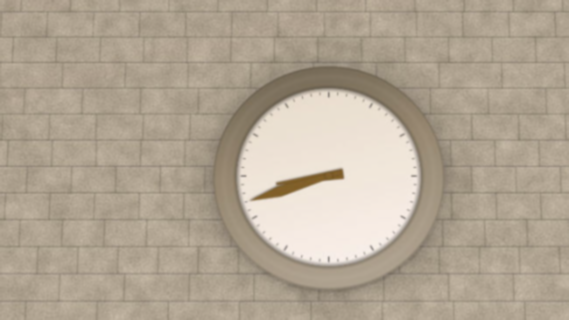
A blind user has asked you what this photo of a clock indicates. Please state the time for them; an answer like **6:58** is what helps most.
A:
**8:42**
